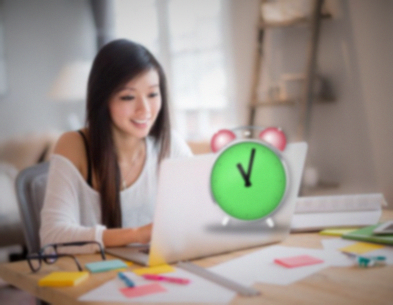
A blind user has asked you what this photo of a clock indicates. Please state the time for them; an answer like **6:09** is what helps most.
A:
**11:02**
